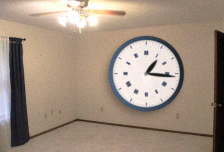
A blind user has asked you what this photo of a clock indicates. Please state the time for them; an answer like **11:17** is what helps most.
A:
**1:16**
